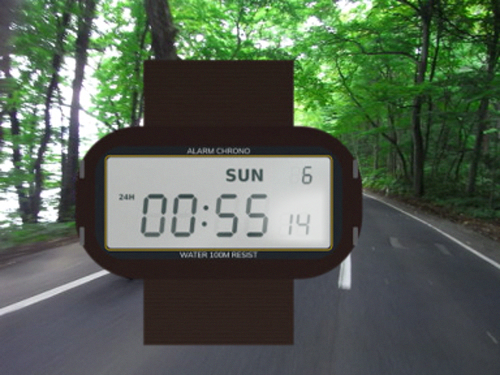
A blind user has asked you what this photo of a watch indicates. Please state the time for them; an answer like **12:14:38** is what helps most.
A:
**0:55:14**
